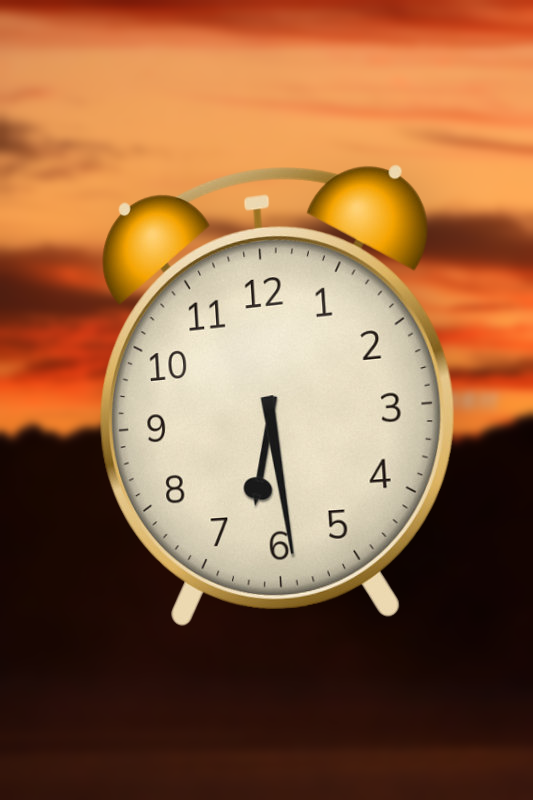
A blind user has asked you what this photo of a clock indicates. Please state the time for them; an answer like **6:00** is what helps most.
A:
**6:29**
